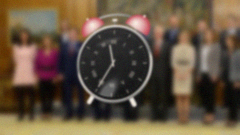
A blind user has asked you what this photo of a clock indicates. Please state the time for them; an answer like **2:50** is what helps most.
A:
**11:35**
